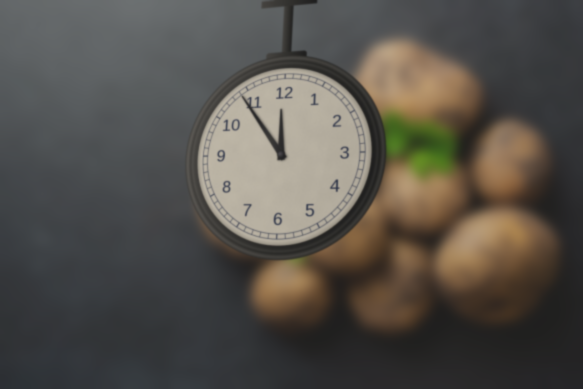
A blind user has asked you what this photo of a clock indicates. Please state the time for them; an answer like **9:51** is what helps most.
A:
**11:54**
